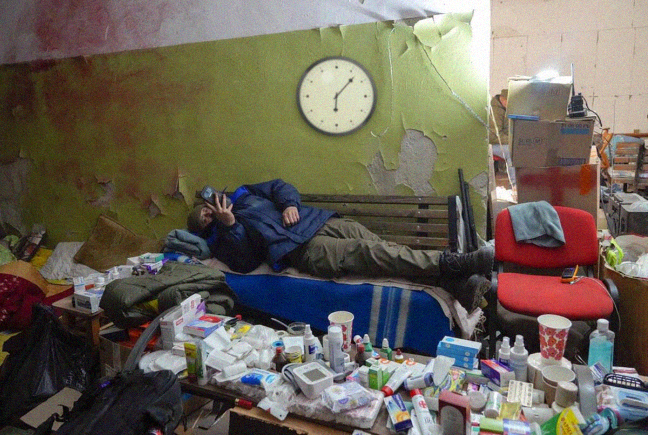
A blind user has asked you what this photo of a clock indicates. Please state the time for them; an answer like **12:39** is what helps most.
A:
**6:07**
